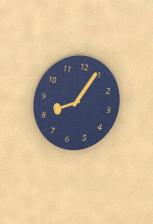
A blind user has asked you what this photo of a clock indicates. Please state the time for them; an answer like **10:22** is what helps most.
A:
**8:04**
